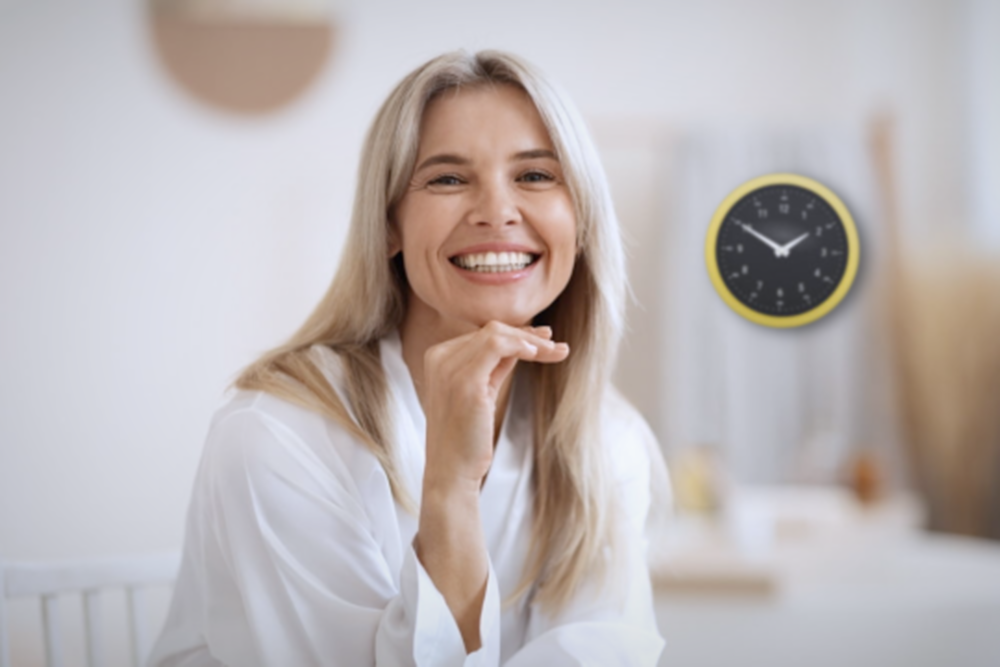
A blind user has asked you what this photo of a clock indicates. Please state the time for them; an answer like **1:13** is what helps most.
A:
**1:50**
